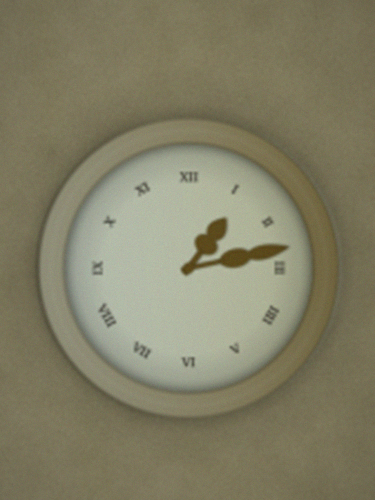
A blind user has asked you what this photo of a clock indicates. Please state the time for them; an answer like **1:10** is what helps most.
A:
**1:13**
